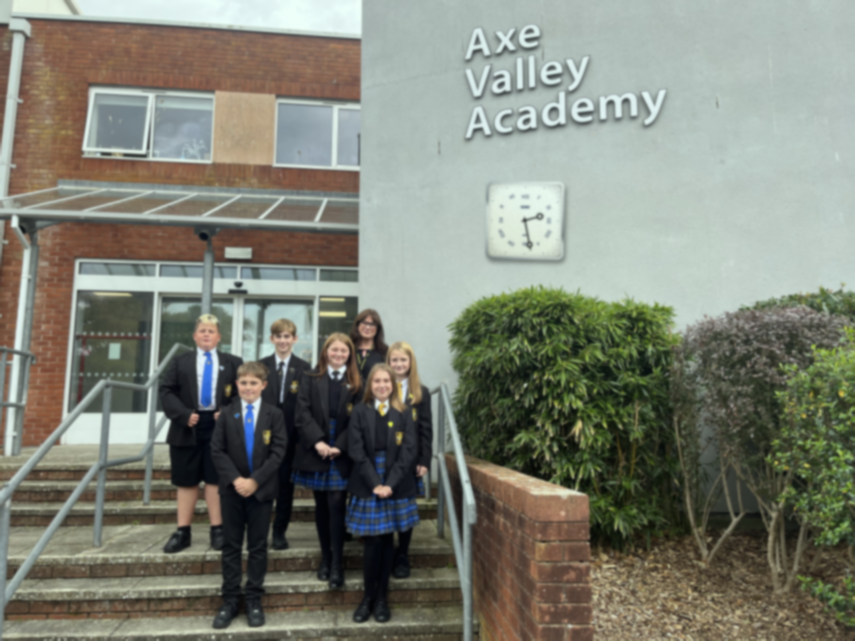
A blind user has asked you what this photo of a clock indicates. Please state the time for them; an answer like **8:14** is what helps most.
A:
**2:28**
